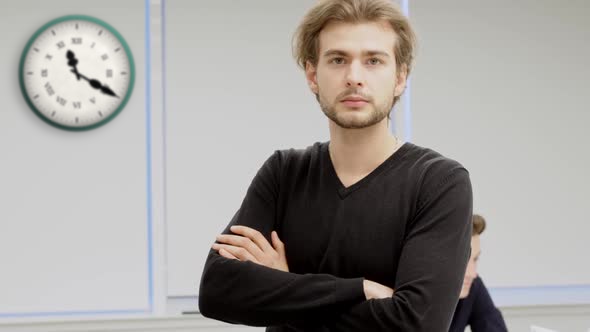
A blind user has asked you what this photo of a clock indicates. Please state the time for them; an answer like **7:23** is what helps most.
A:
**11:20**
